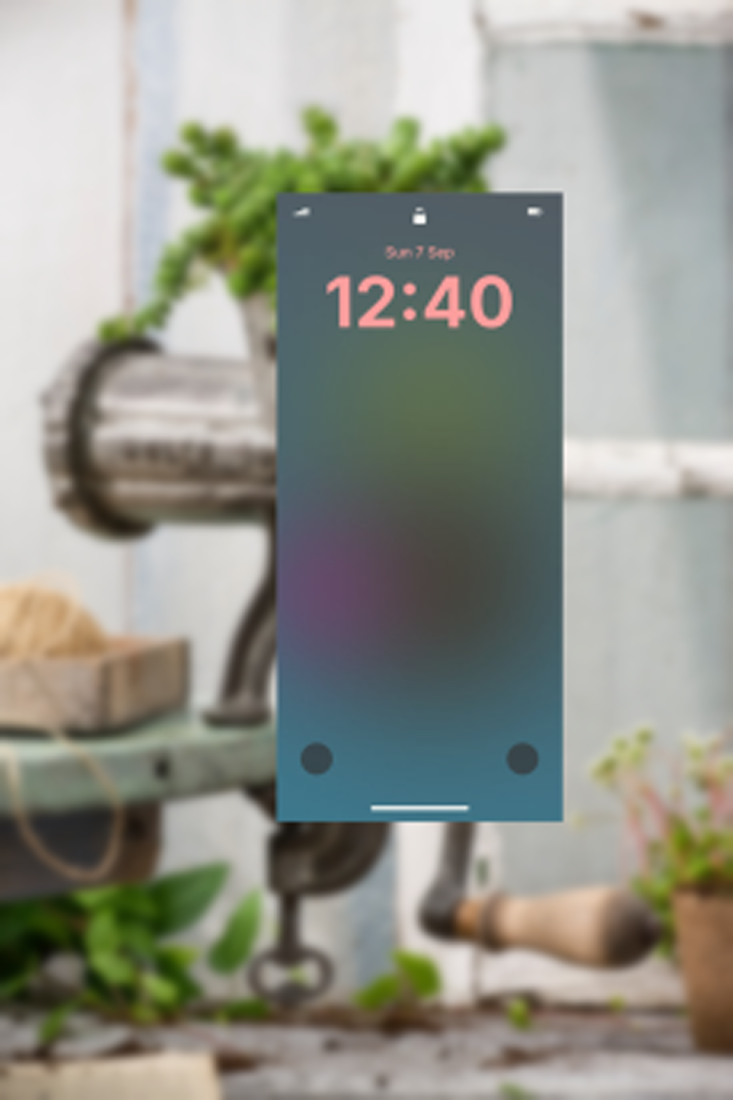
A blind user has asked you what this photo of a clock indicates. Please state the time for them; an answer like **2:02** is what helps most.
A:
**12:40**
